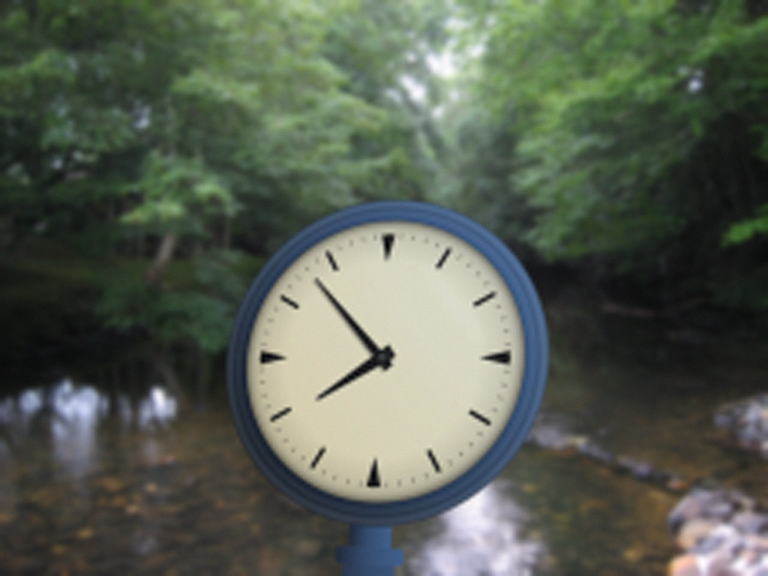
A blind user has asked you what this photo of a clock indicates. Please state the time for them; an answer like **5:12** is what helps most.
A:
**7:53**
